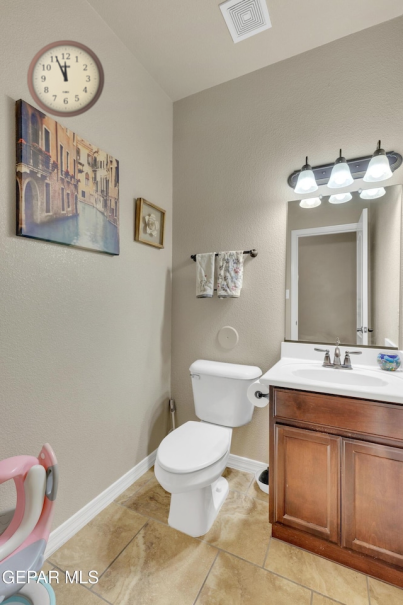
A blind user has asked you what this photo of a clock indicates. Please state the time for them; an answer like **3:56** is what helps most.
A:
**11:56**
